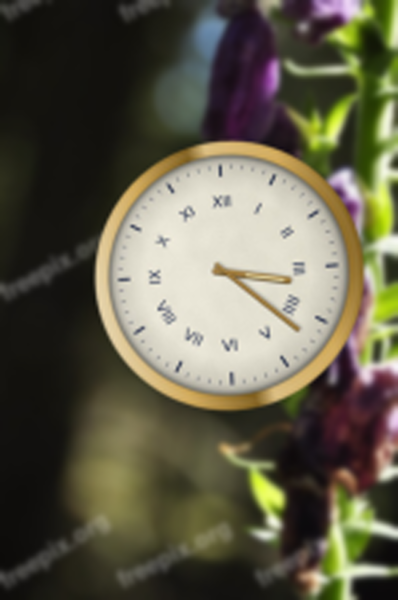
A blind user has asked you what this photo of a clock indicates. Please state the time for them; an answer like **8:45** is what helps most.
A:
**3:22**
